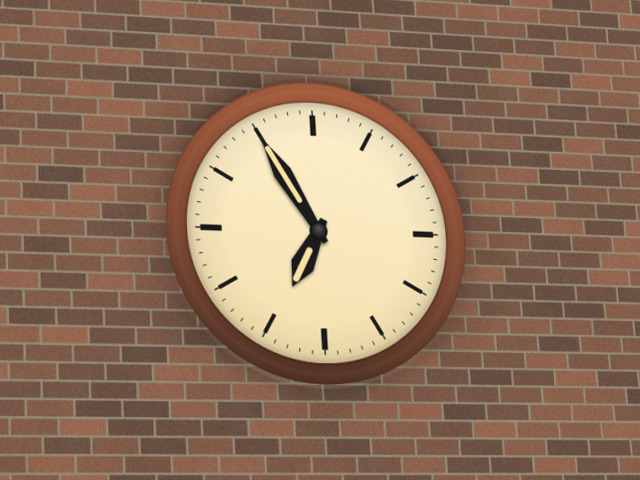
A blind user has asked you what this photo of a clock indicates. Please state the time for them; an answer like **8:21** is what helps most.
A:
**6:55**
